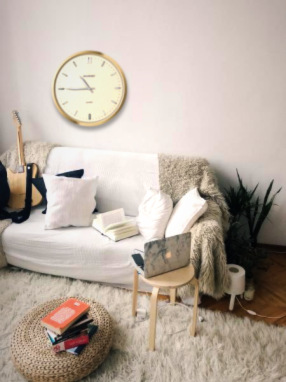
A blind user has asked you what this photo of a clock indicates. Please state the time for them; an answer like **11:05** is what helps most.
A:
**10:45**
